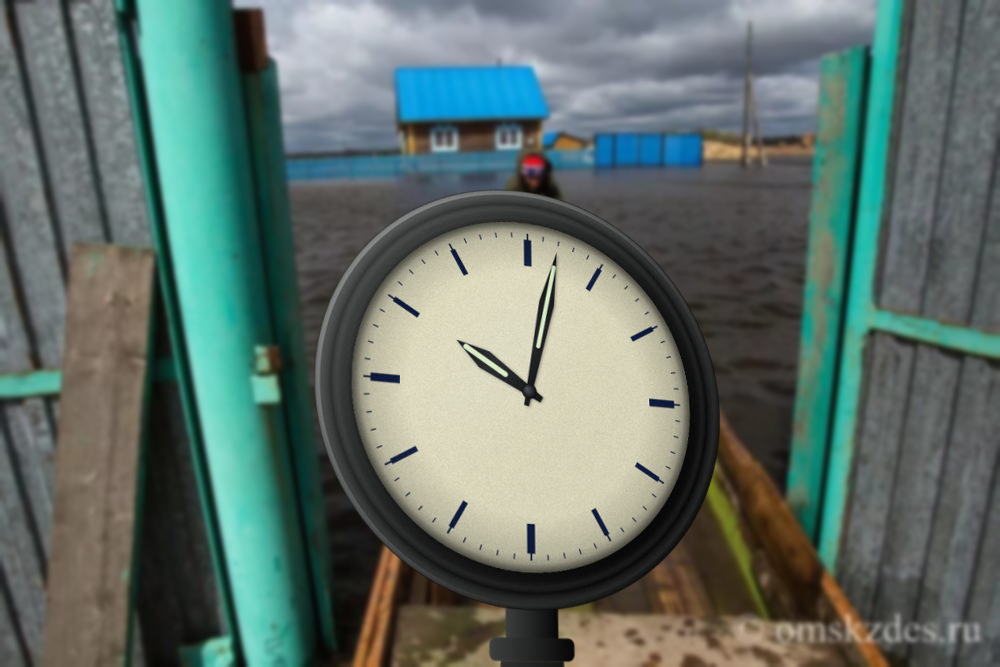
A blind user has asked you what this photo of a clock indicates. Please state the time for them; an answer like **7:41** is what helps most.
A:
**10:02**
